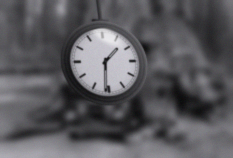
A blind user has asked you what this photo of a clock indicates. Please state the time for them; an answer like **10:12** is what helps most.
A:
**1:31**
